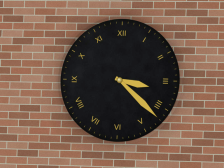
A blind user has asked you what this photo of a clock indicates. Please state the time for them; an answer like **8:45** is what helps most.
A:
**3:22**
